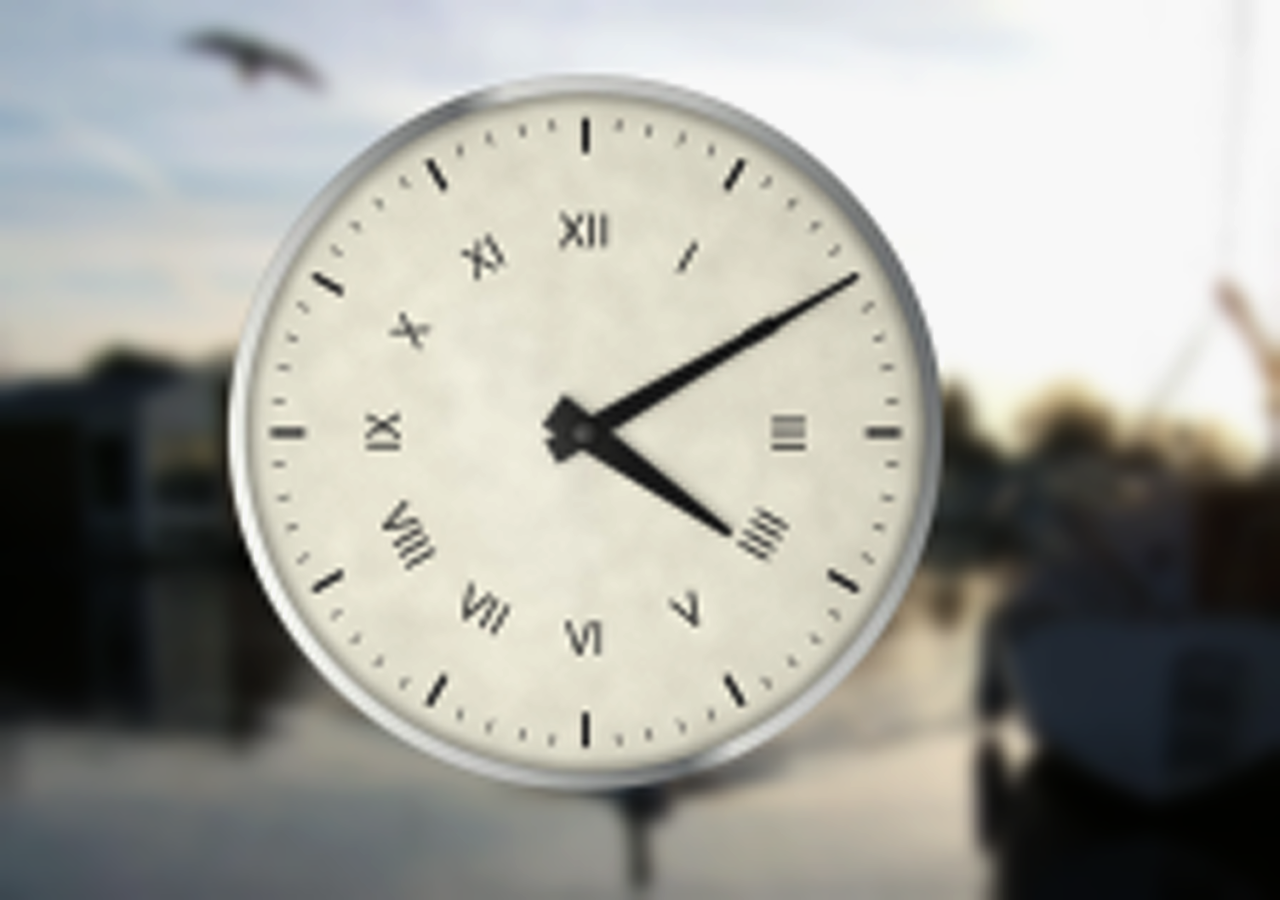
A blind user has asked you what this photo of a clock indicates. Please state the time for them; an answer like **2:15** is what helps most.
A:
**4:10**
